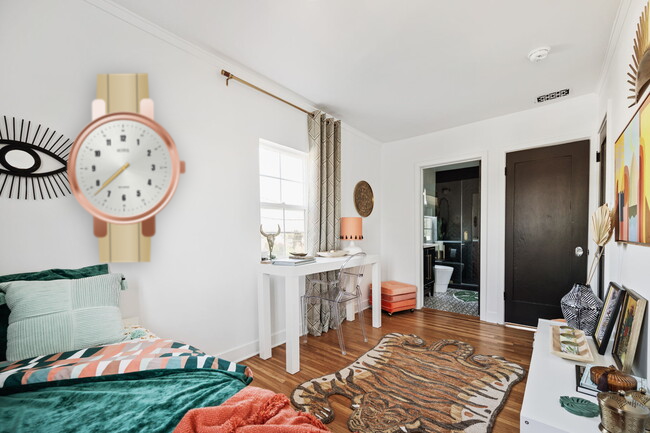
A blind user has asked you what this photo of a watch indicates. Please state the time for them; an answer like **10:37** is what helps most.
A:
**7:38**
